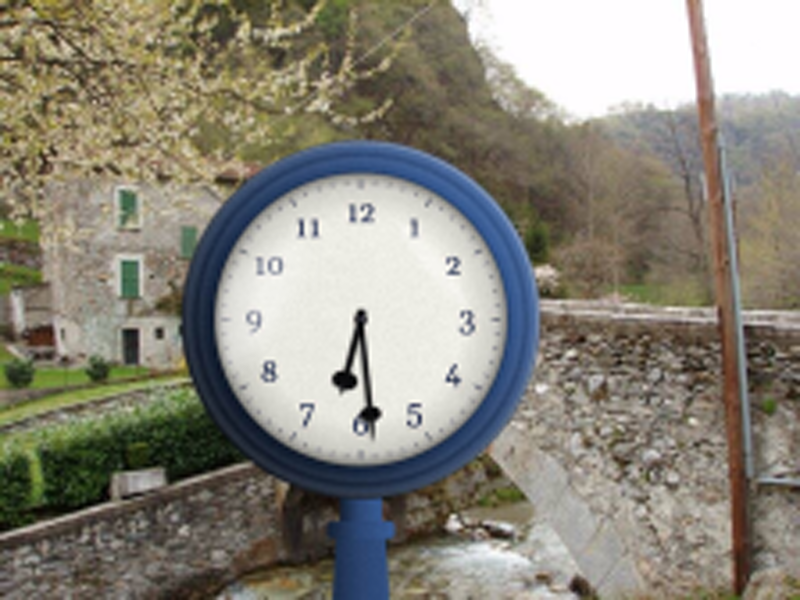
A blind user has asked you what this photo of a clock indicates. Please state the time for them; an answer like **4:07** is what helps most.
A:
**6:29**
